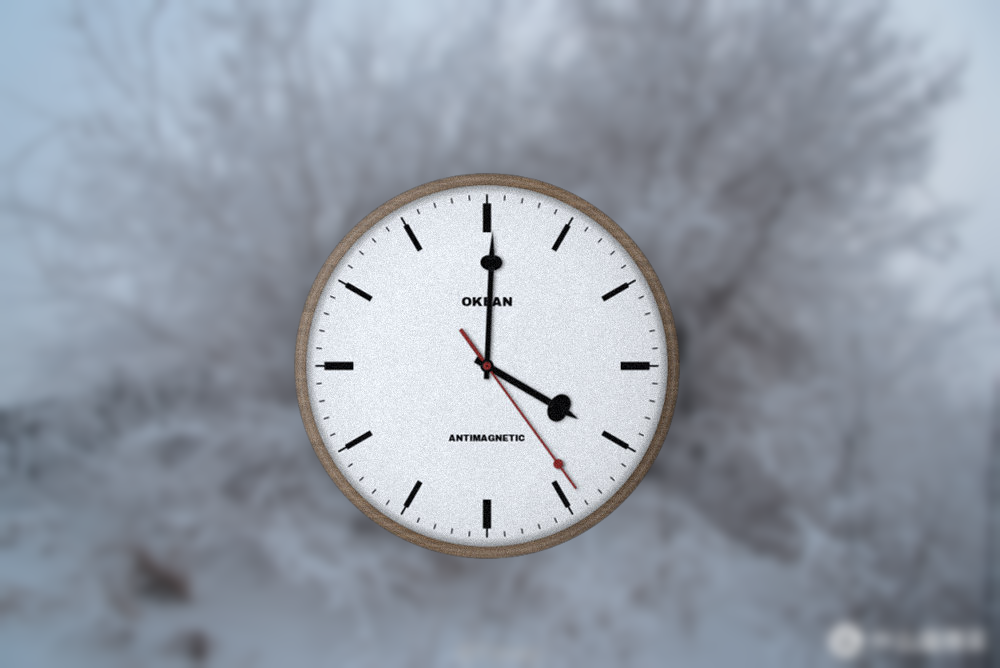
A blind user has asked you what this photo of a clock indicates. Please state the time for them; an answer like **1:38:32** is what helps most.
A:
**4:00:24**
